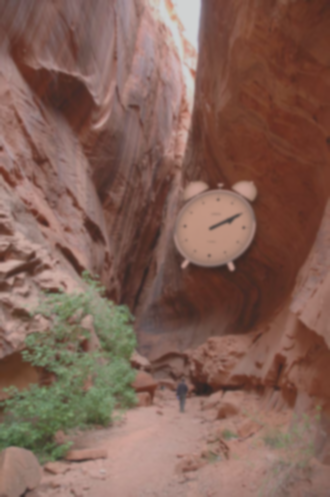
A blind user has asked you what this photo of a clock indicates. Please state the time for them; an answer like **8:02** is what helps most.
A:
**2:10**
